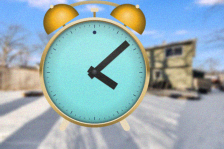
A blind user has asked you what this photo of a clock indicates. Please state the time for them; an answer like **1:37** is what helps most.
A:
**4:08**
